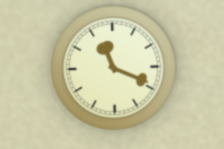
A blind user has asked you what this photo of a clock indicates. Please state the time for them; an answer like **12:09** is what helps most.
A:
**11:19**
